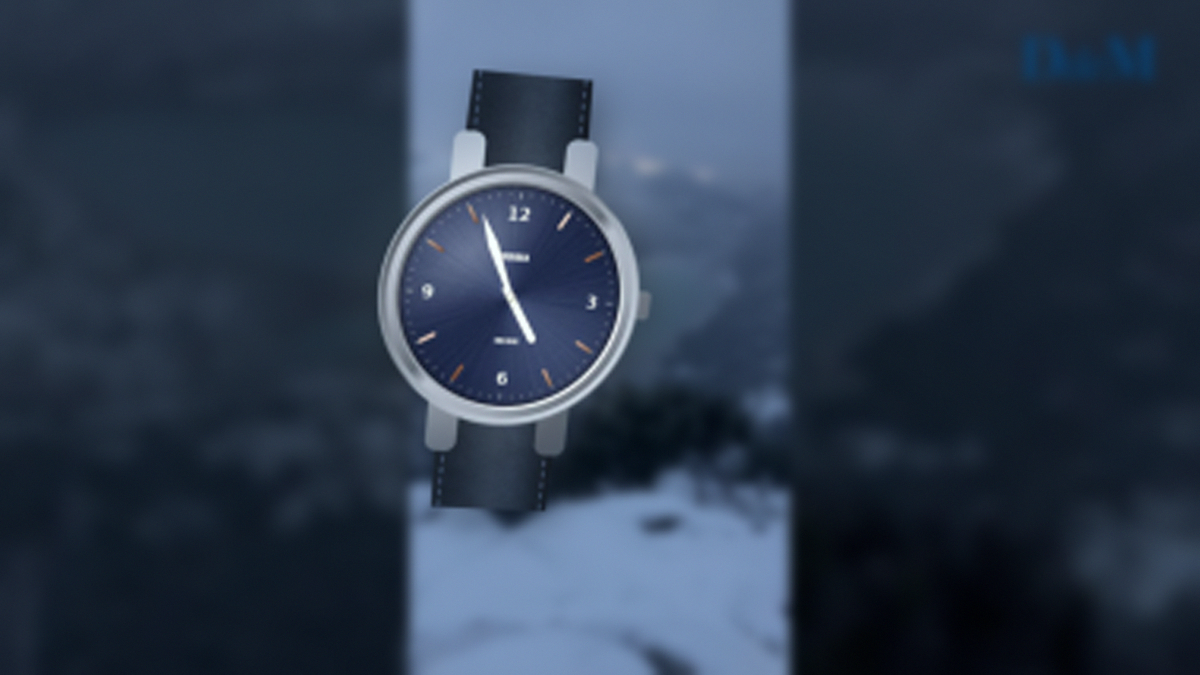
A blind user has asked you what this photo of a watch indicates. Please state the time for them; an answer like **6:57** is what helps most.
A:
**4:56**
